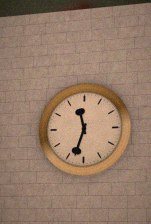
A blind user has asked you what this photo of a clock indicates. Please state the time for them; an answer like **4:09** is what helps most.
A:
**11:33**
